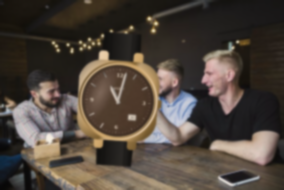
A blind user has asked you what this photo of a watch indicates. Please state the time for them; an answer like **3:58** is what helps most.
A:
**11:02**
